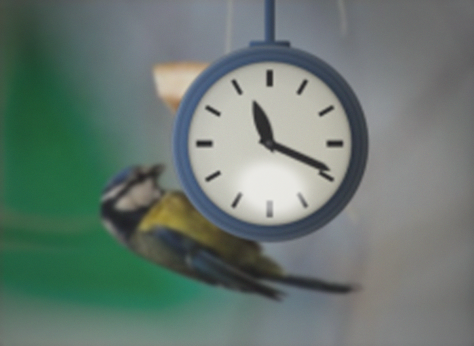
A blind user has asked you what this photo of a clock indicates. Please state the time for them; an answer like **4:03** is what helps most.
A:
**11:19**
